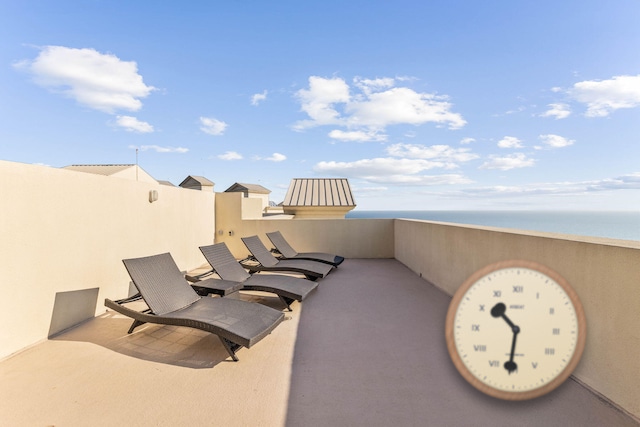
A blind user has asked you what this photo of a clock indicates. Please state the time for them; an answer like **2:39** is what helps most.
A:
**10:31**
